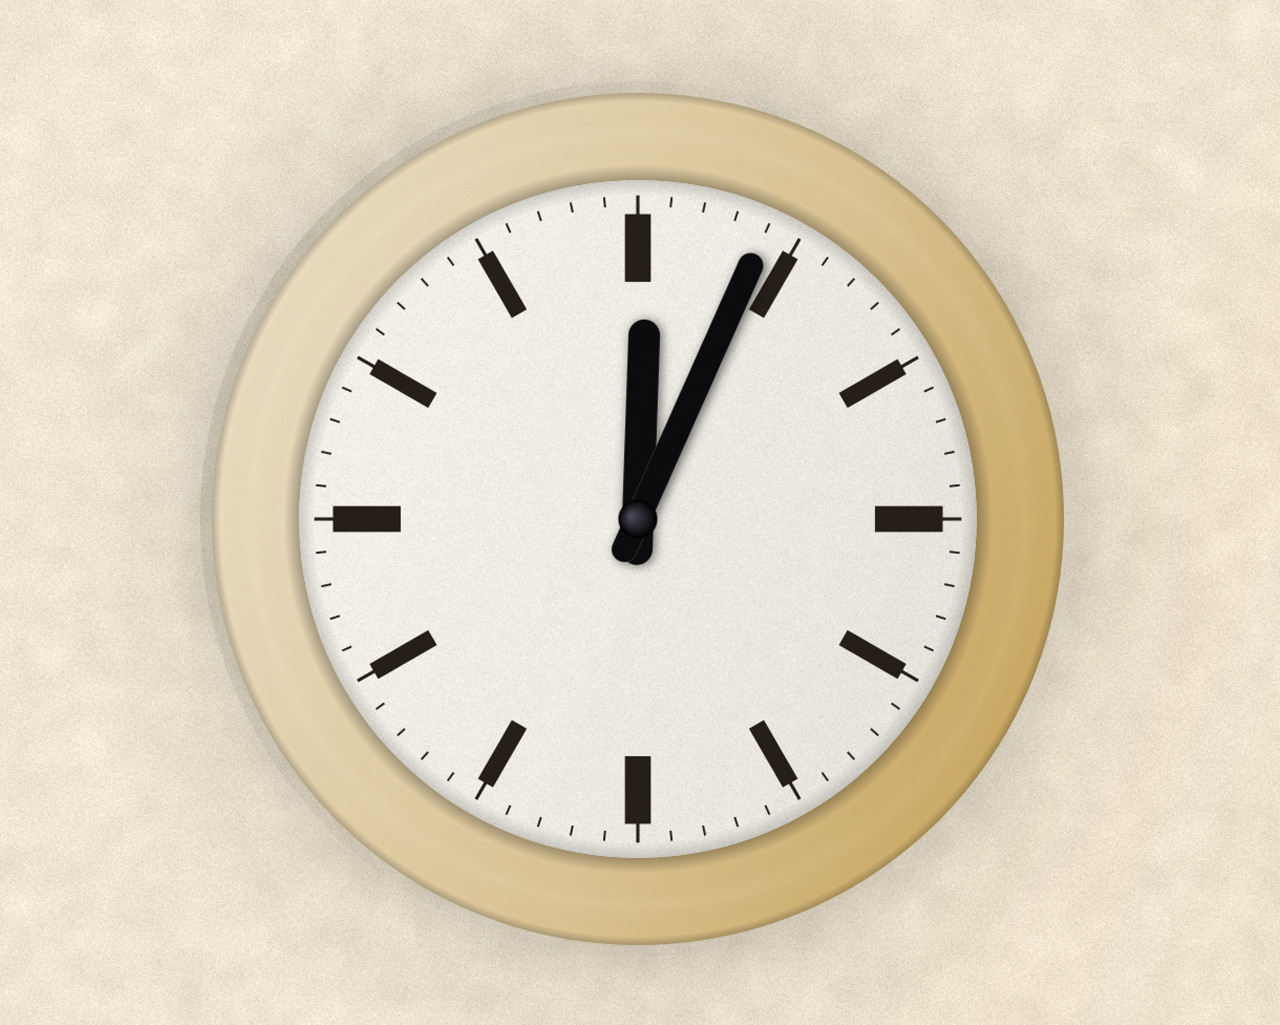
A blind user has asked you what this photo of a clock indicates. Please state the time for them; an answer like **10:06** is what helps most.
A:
**12:04**
